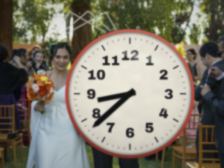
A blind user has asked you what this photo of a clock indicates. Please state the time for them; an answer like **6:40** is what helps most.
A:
**8:38**
